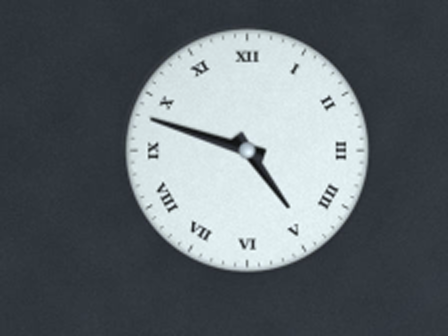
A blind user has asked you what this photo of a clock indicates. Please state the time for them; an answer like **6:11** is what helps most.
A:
**4:48**
